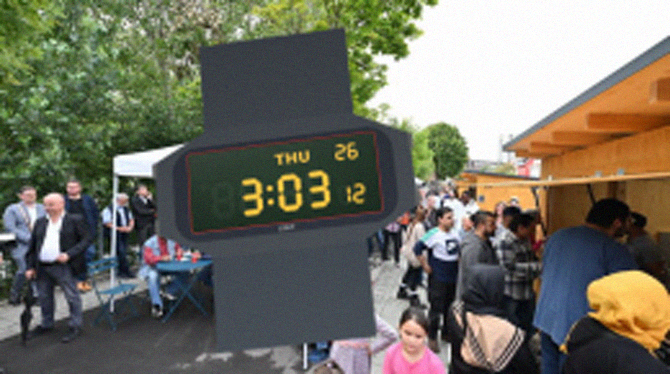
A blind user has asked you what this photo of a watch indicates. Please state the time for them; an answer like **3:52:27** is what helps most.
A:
**3:03:12**
